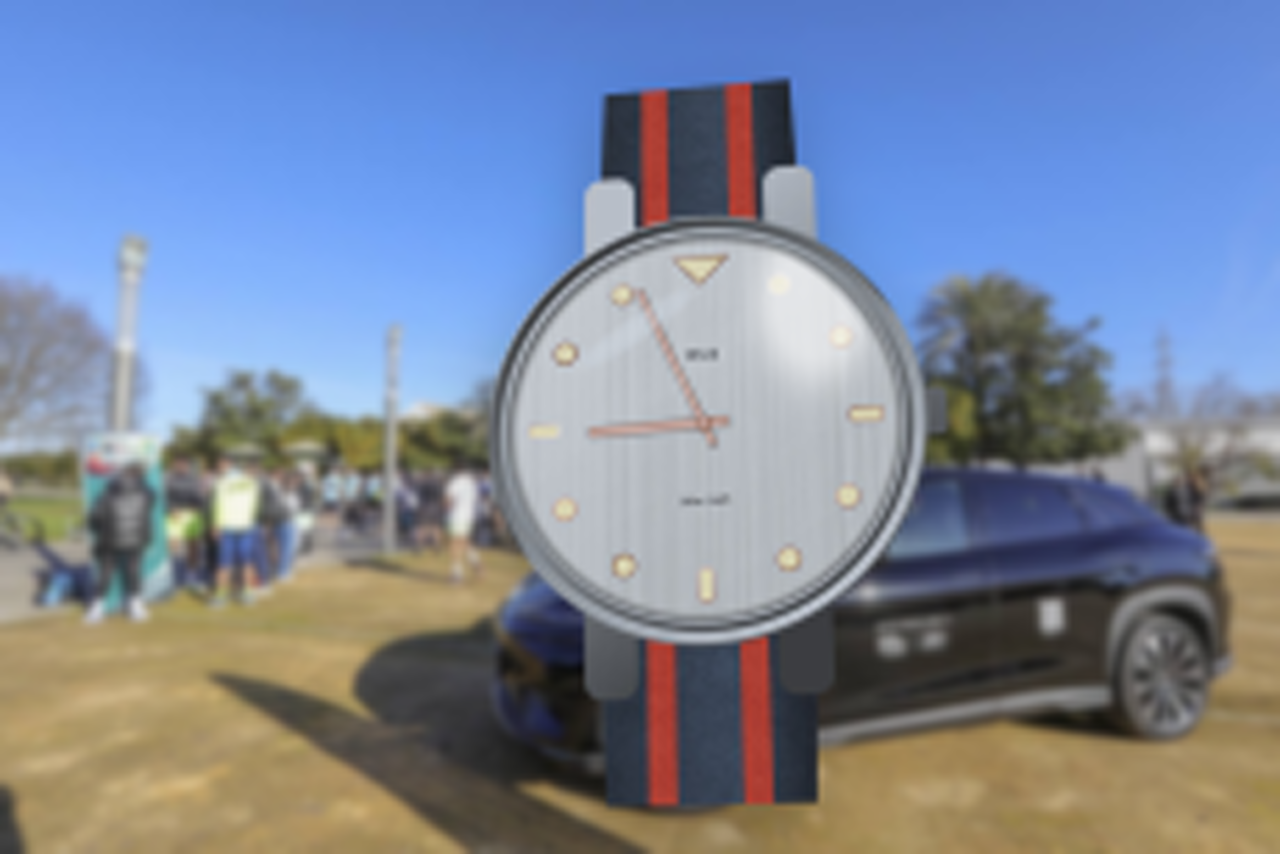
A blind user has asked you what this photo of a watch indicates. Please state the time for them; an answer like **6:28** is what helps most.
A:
**8:56**
